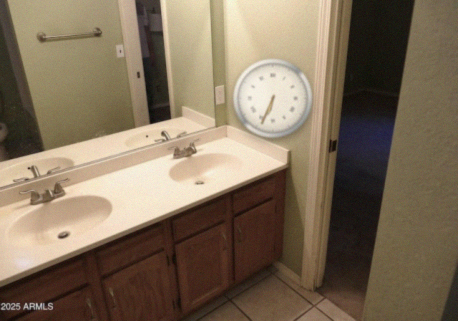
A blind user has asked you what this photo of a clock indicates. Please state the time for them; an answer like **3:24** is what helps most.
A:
**6:34**
